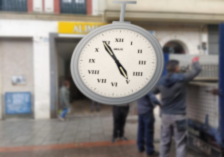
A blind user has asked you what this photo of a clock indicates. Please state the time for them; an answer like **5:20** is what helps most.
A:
**4:54**
